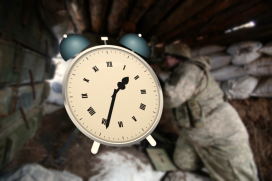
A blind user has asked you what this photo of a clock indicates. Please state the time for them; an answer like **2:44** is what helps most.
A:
**1:34**
